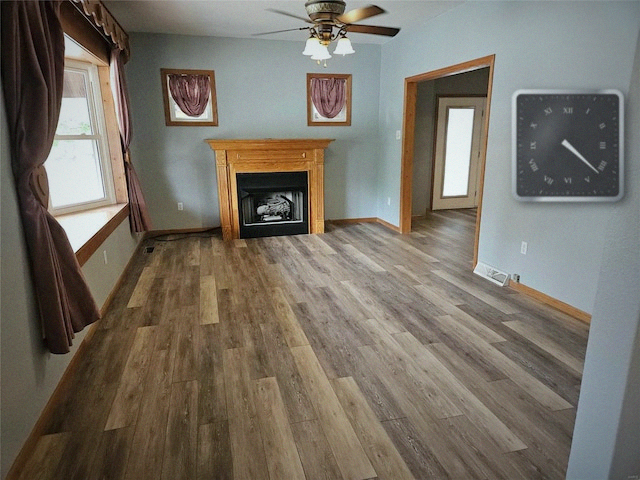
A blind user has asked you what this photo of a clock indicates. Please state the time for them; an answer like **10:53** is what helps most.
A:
**4:22**
